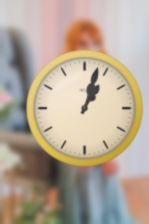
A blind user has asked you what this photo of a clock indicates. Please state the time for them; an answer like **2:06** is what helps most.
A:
**1:03**
